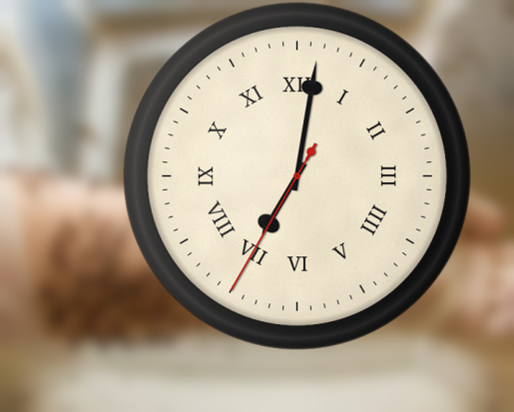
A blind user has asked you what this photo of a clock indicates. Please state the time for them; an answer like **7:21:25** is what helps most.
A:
**7:01:35**
